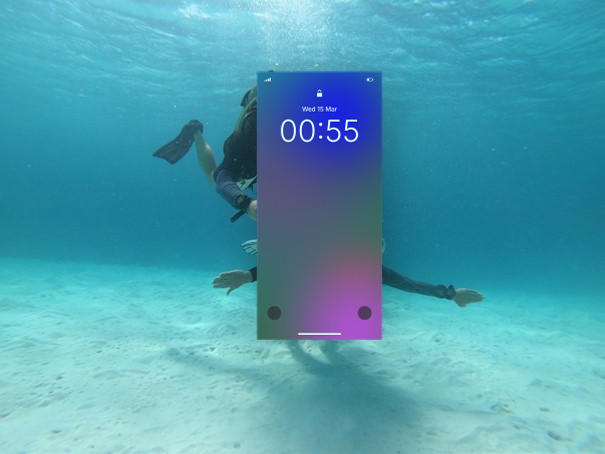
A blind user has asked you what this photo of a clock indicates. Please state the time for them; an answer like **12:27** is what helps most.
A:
**0:55**
